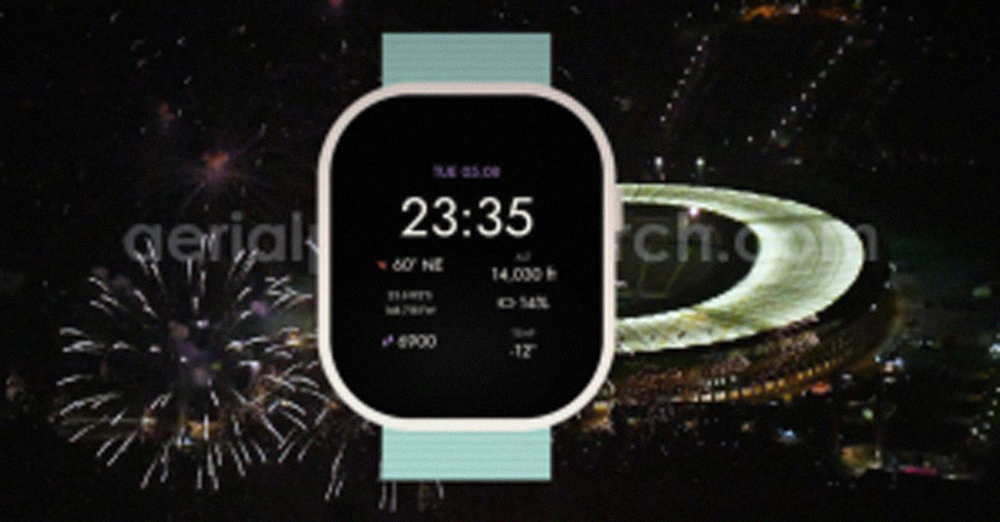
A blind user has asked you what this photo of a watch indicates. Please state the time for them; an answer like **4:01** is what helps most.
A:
**23:35**
